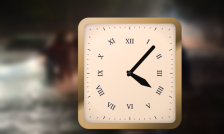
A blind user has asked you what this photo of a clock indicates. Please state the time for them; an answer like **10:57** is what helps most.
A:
**4:07**
